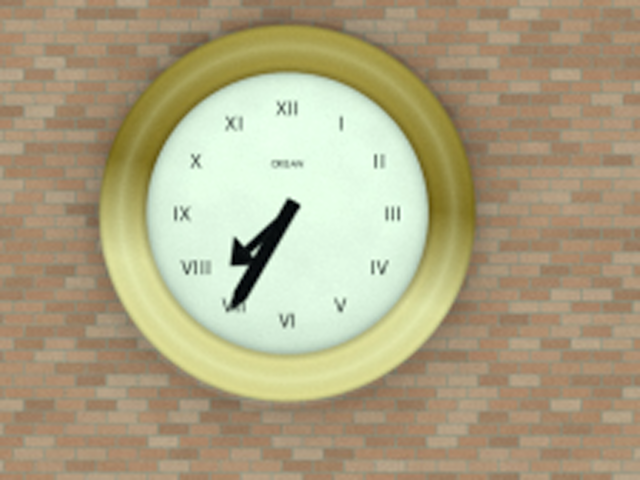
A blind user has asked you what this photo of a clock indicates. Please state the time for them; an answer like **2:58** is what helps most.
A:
**7:35**
